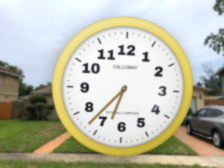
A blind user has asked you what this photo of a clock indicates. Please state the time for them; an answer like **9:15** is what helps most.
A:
**6:37**
